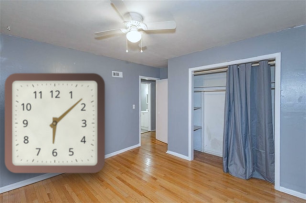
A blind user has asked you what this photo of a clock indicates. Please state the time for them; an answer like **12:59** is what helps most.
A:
**6:08**
